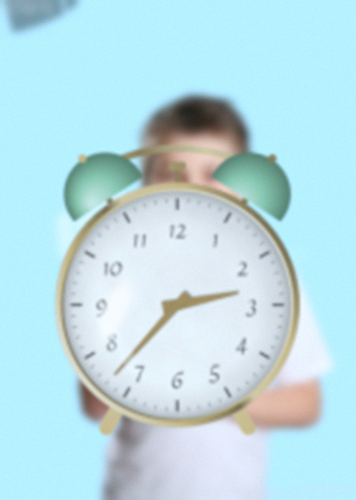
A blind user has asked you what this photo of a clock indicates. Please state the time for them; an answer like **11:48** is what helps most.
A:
**2:37**
